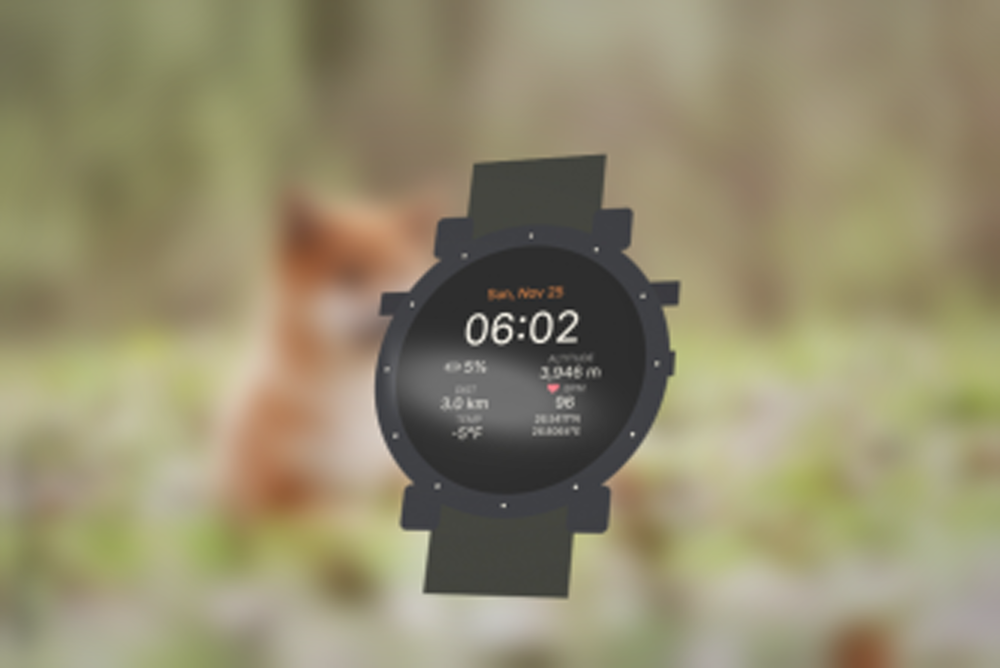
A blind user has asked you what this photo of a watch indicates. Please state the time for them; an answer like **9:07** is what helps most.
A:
**6:02**
